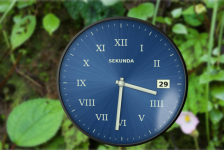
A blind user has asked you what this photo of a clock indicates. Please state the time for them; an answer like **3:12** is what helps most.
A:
**3:31**
